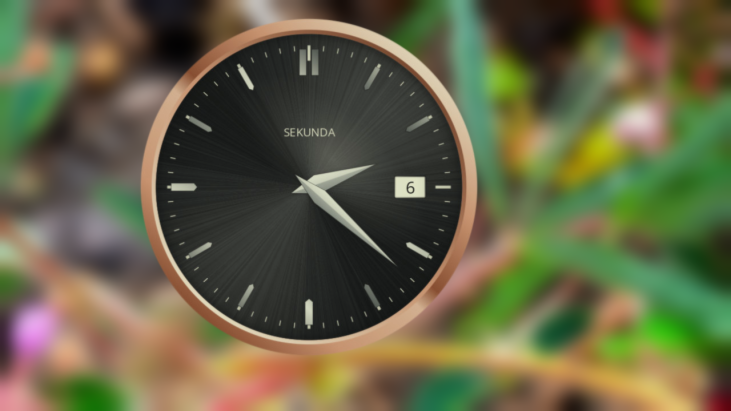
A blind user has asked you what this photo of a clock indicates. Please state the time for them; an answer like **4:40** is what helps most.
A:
**2:22**
